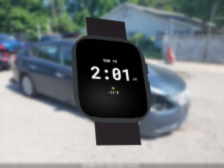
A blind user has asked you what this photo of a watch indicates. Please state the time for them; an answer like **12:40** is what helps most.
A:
**2:01**
